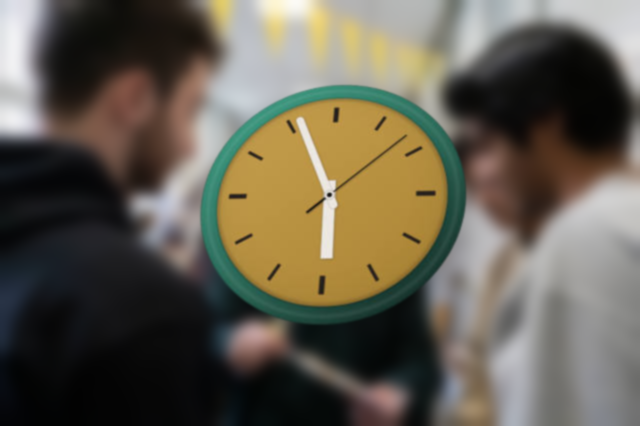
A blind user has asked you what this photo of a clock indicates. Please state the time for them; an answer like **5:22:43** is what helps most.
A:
**5:56:08**
